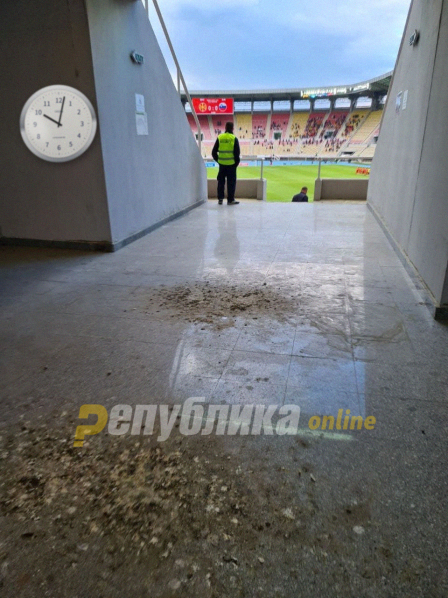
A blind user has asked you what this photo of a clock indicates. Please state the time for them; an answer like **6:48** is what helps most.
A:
**10:02**
